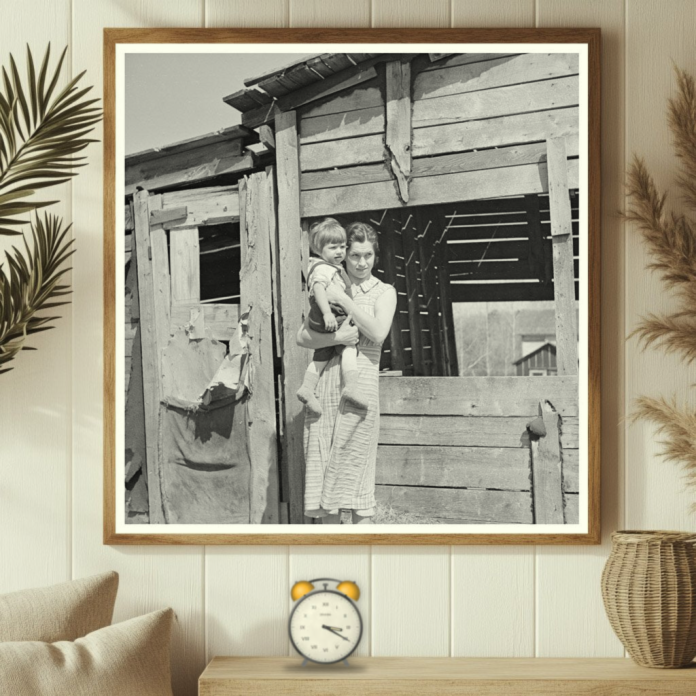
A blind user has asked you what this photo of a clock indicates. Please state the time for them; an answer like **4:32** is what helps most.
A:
**3:20**
